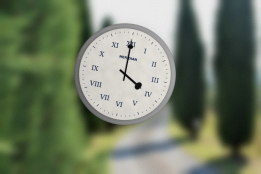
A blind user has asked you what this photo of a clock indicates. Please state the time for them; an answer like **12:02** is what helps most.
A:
**4:00**
